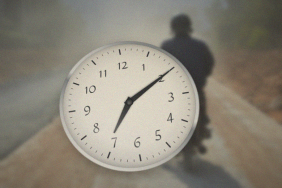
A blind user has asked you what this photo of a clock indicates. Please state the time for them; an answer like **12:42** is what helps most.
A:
**7:10**
